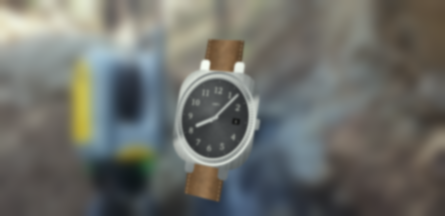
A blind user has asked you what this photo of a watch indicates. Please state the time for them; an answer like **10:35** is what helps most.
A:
**8:07**
